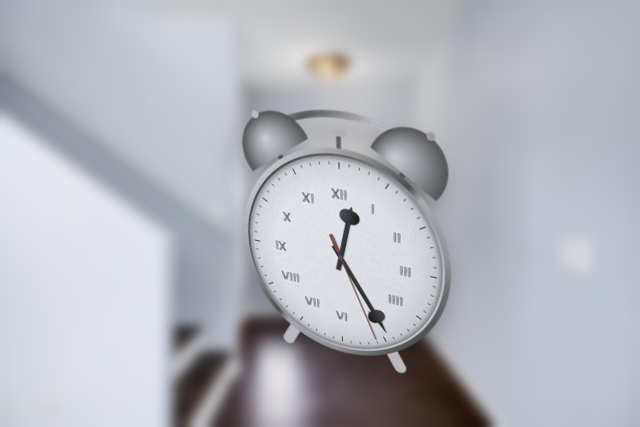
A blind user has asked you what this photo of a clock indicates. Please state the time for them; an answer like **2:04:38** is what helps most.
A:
**12:24:26**
